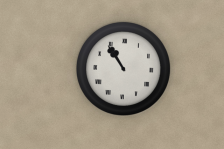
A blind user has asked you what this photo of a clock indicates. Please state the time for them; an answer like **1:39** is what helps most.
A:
**10:54**
